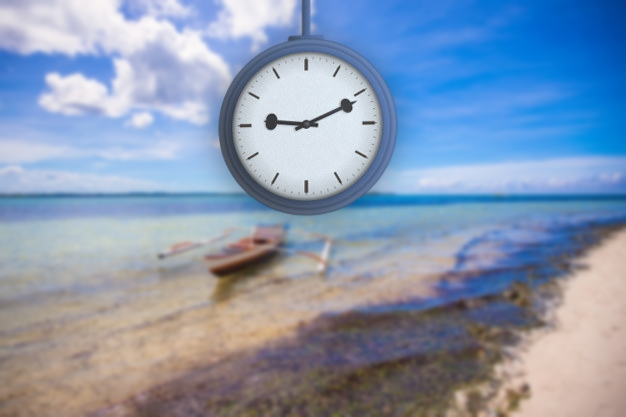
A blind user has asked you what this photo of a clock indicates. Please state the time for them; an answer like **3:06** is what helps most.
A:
**9:11**
